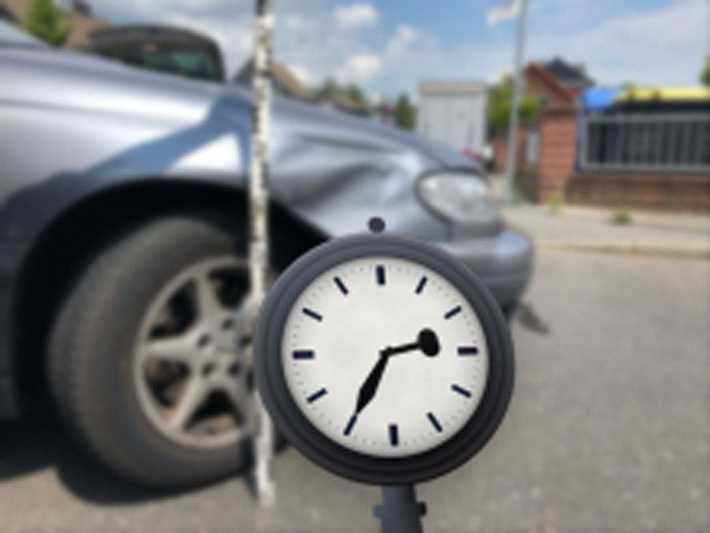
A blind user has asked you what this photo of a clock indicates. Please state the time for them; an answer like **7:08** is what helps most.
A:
**2:35**
